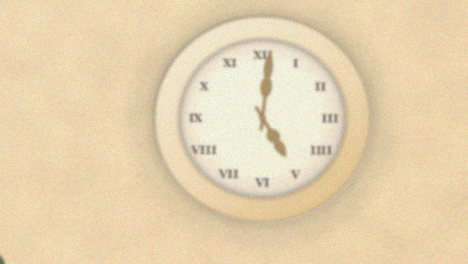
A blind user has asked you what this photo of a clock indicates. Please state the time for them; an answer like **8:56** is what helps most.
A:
**5:01**
